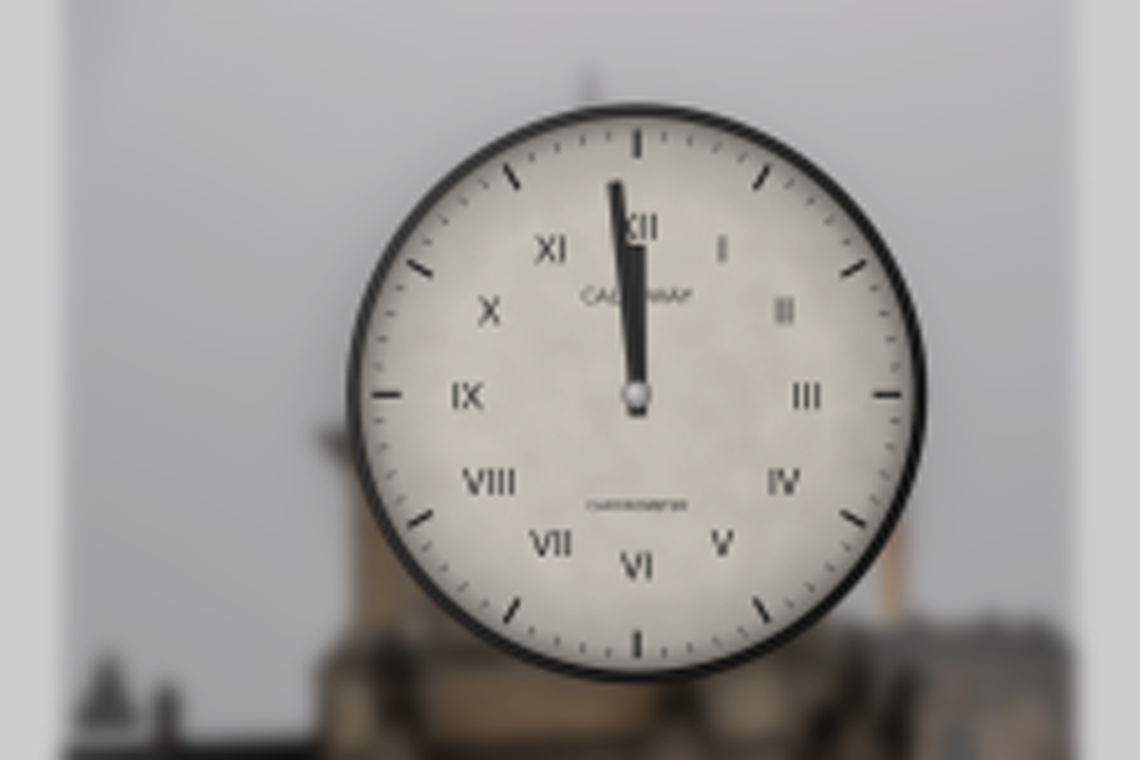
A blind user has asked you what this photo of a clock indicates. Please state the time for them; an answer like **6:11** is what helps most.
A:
**11:59**
